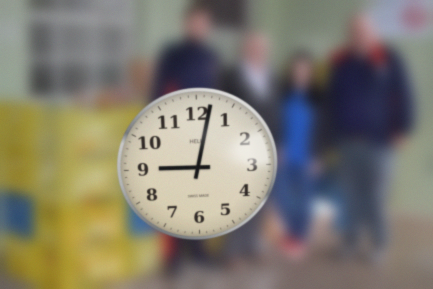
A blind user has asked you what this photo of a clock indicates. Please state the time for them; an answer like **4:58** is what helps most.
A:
**9:02**
